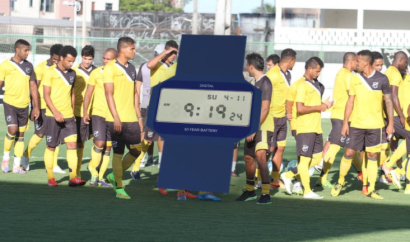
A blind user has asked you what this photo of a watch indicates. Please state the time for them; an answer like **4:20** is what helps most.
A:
**9:19**
